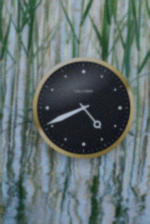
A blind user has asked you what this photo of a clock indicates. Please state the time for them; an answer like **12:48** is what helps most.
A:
**4:41**
